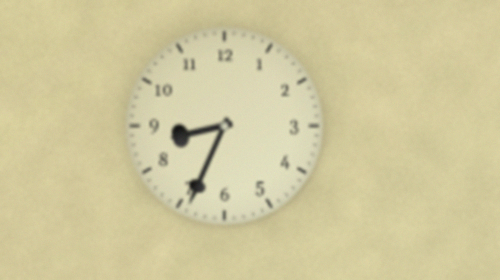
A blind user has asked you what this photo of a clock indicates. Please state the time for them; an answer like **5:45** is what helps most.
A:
**8:34**
